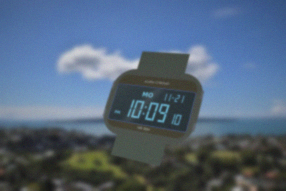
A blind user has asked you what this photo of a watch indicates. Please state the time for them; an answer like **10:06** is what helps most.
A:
**10:09**
